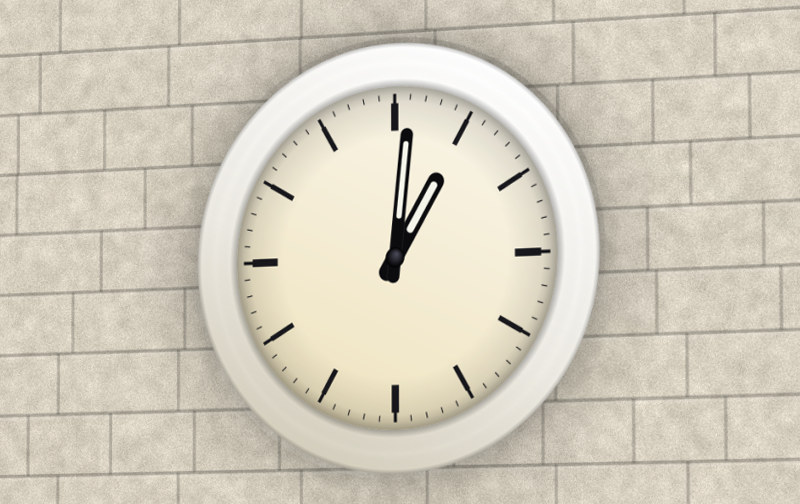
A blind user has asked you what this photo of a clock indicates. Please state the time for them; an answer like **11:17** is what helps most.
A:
**1:01**
